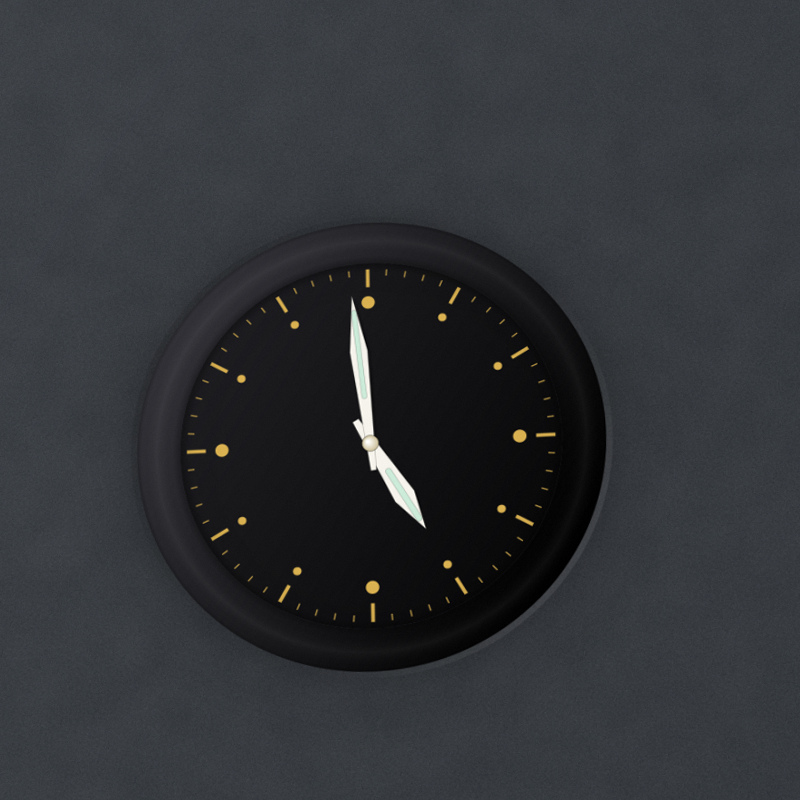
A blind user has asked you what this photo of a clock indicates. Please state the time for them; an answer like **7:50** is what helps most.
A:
**4:59**
